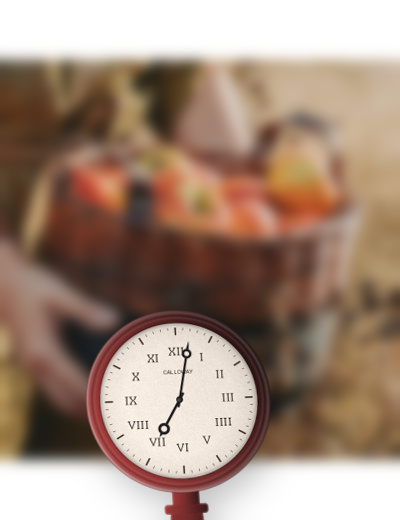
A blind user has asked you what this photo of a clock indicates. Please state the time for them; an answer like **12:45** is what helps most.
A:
**7:02**
